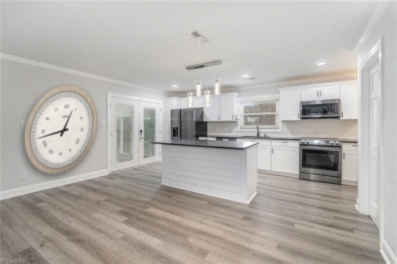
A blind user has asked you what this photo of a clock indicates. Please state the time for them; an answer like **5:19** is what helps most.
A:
**12:43**
